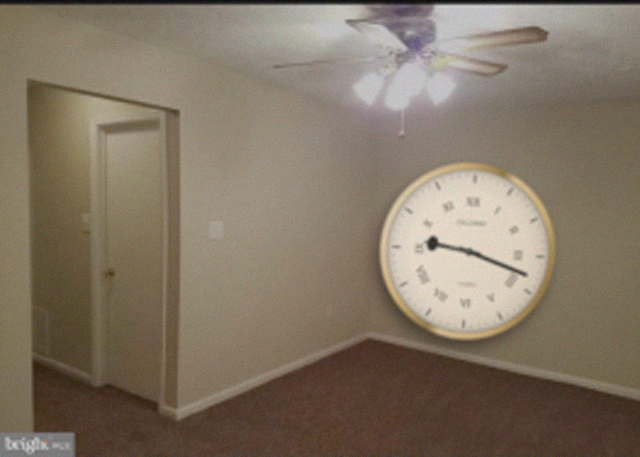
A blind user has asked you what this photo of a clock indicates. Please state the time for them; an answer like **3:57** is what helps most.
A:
**9:18**
